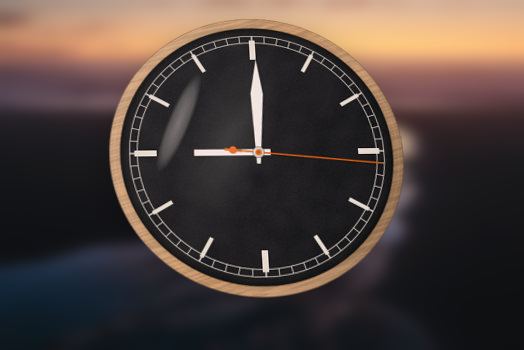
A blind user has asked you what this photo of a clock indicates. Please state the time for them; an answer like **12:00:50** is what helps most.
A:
**9:00:16**
